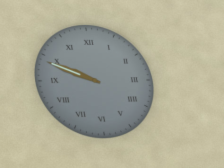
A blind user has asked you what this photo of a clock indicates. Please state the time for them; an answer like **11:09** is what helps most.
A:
**9:49**
